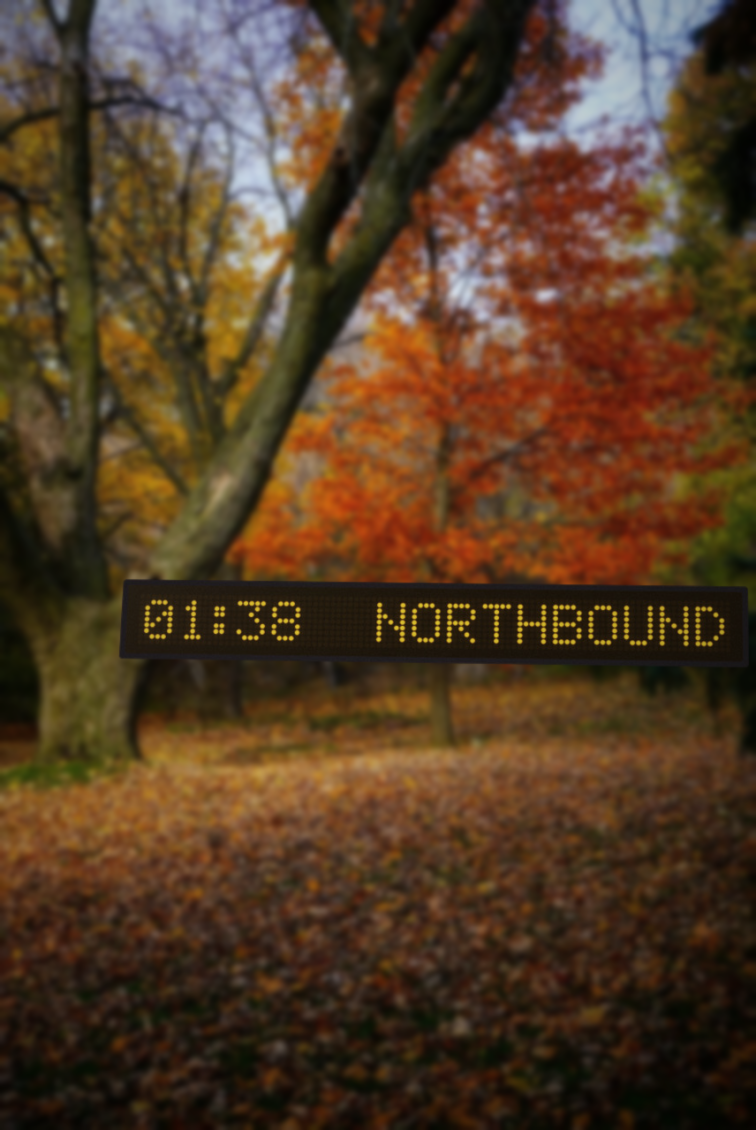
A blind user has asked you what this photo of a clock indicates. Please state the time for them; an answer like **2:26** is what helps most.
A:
**1:38**
